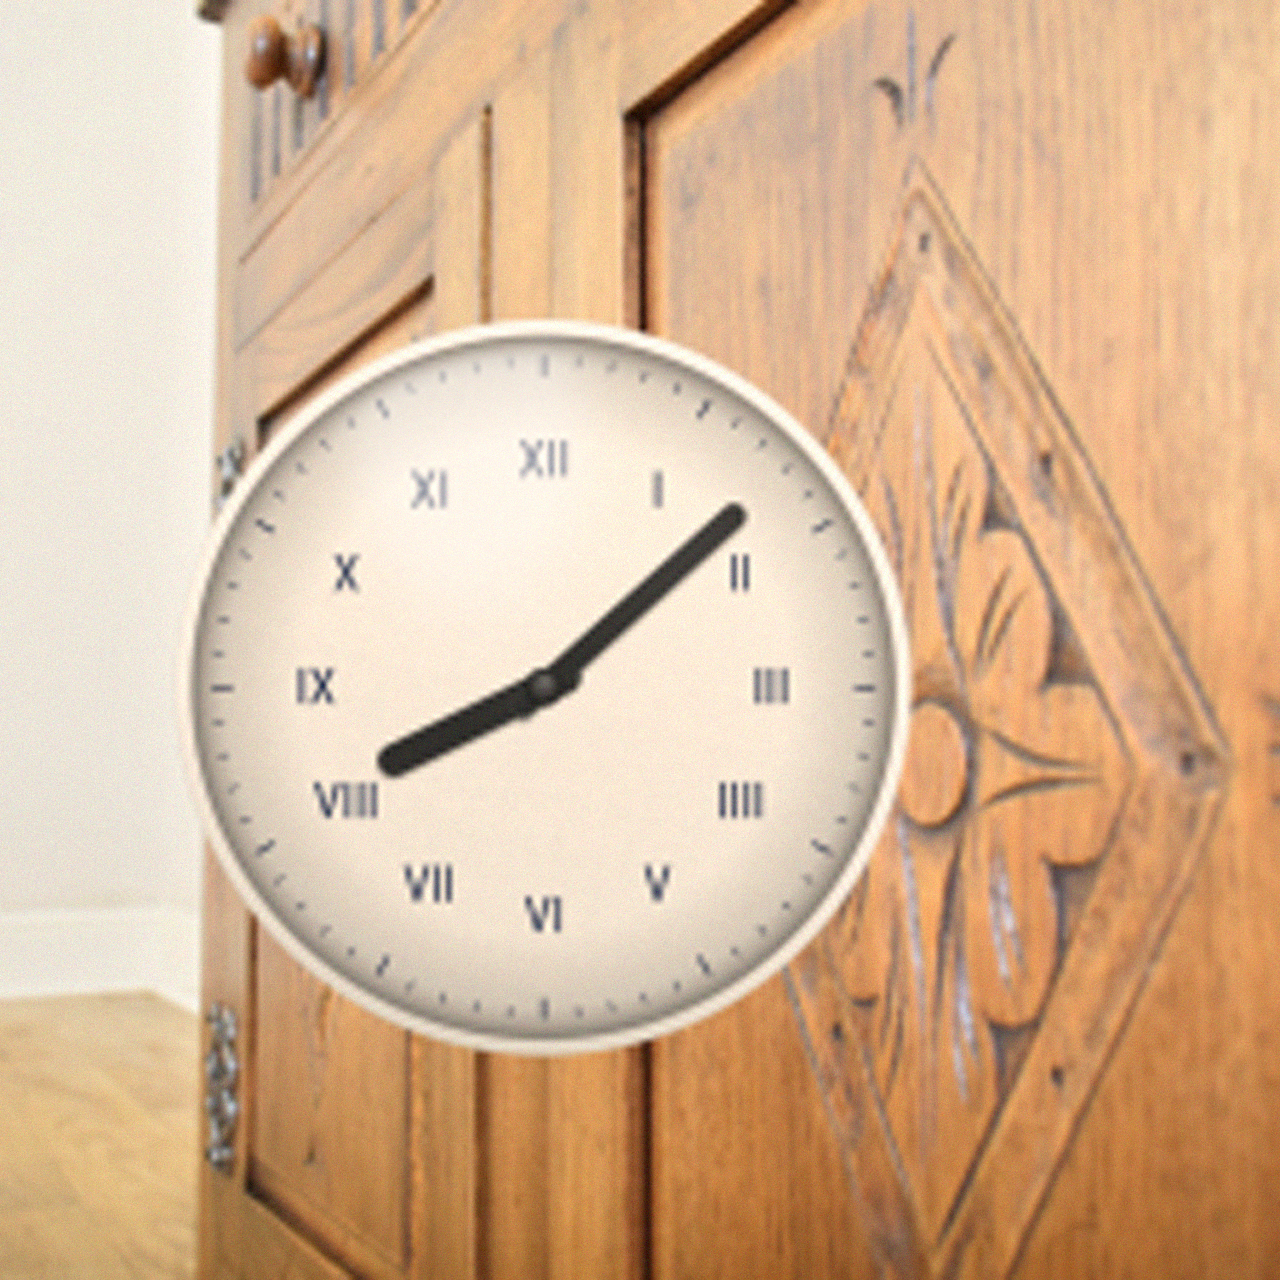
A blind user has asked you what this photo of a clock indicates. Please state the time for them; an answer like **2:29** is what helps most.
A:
**8:08**
